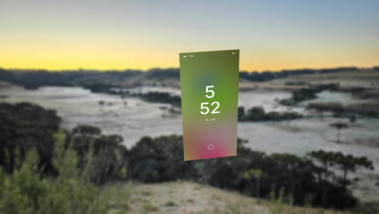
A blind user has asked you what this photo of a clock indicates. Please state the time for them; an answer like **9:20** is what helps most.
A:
**5:52**
